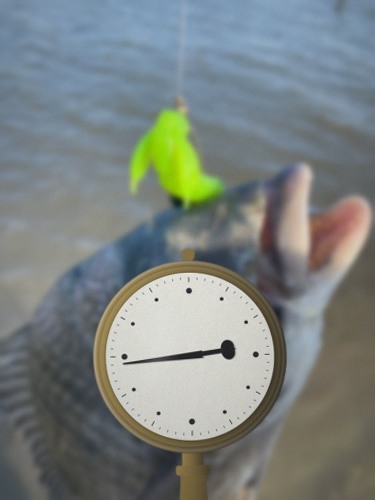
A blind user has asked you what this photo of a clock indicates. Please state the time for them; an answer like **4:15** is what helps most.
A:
**2:44**
